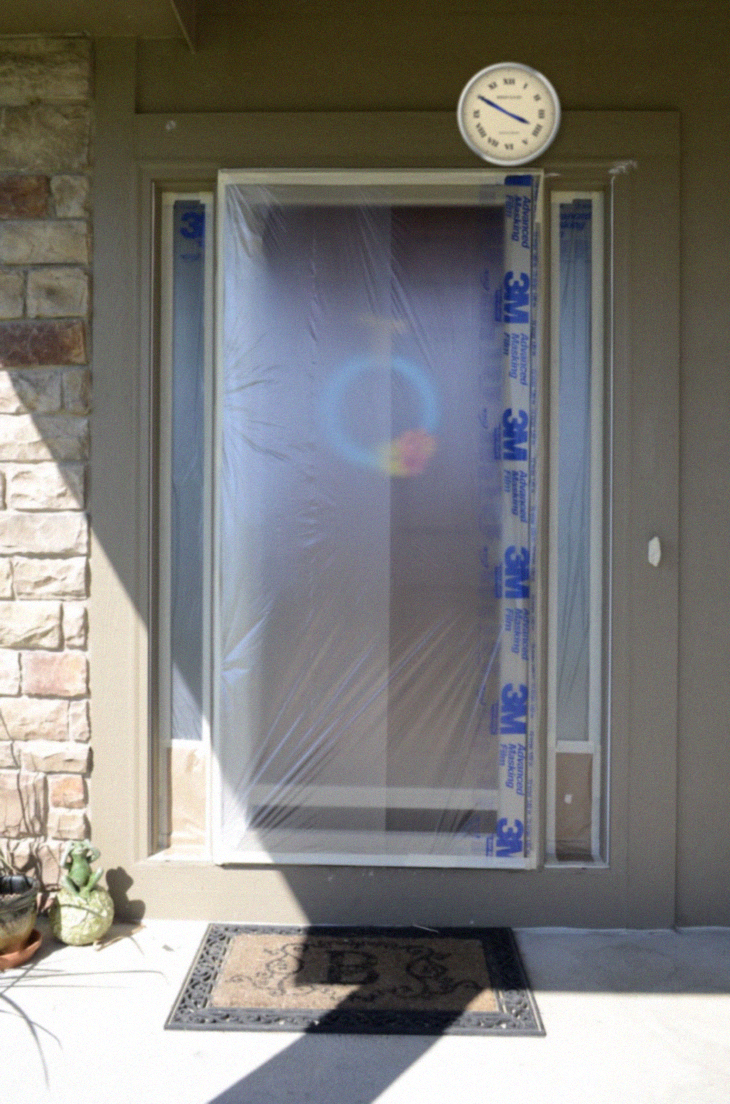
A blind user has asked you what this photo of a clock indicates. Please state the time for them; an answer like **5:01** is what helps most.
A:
**3:50**
